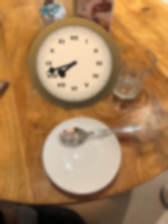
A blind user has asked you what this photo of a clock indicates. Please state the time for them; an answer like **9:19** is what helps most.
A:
**7:42**
